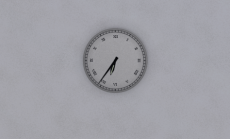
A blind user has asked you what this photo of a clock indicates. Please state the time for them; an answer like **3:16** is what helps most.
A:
**6:36**
